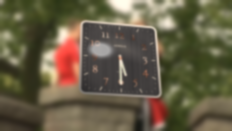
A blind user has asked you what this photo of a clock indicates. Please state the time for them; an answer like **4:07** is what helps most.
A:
**5:30**
